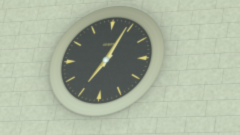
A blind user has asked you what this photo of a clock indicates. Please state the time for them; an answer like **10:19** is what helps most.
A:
**7:04**
